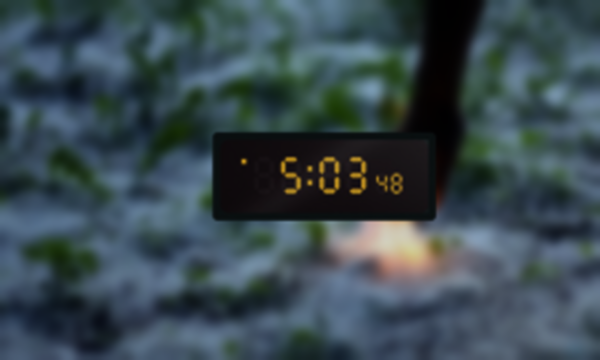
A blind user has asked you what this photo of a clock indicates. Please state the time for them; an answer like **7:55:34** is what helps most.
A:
**5:03:48**
